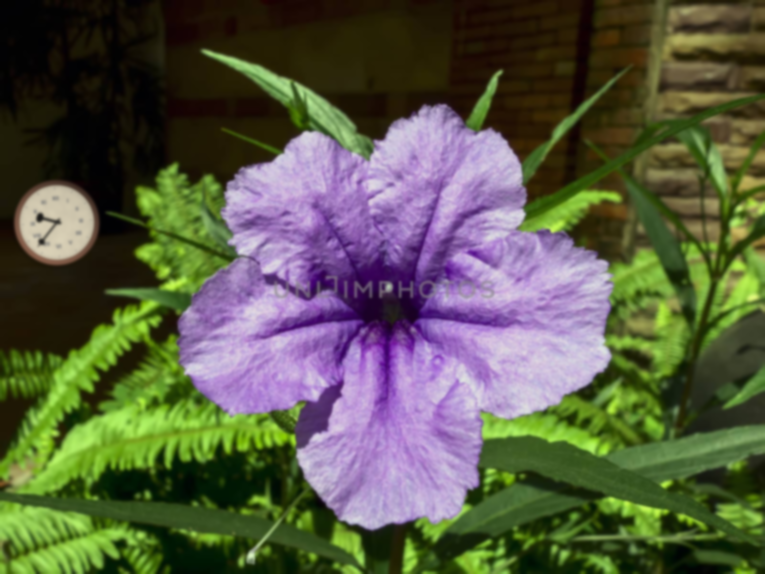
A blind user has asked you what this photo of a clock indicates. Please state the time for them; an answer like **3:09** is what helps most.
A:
**9:37**
